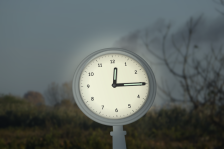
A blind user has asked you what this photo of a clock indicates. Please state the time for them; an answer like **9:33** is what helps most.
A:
**12:15**
